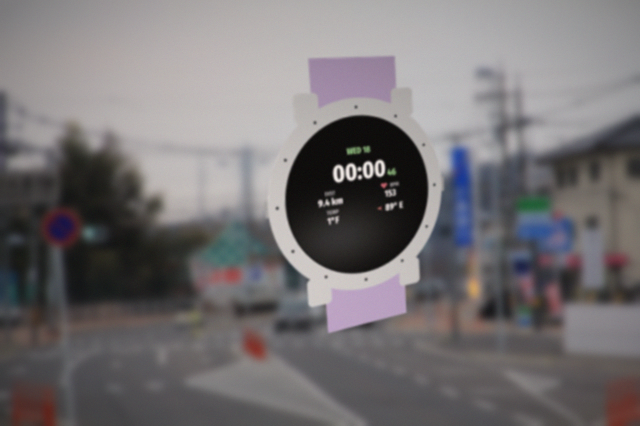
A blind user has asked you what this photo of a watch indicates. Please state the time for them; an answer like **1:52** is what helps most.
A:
**0:00**
